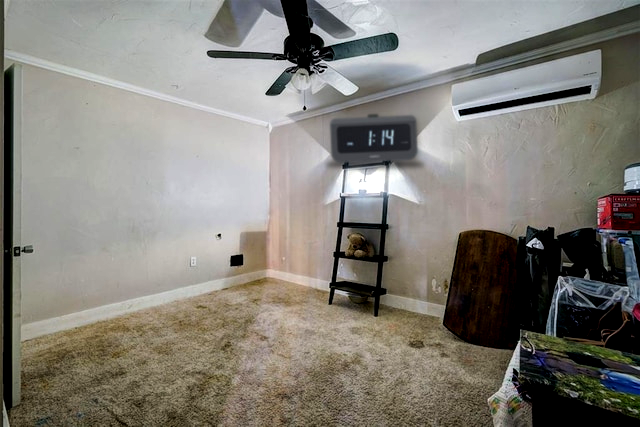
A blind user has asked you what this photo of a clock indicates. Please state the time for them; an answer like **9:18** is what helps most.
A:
**1:14**
